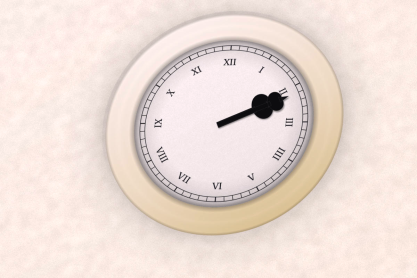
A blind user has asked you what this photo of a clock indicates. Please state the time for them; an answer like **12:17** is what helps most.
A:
**2:11**
